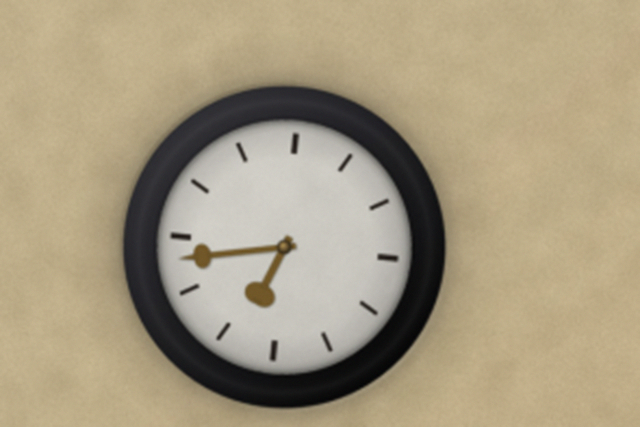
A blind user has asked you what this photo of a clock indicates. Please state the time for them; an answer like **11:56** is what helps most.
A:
**6:43**
